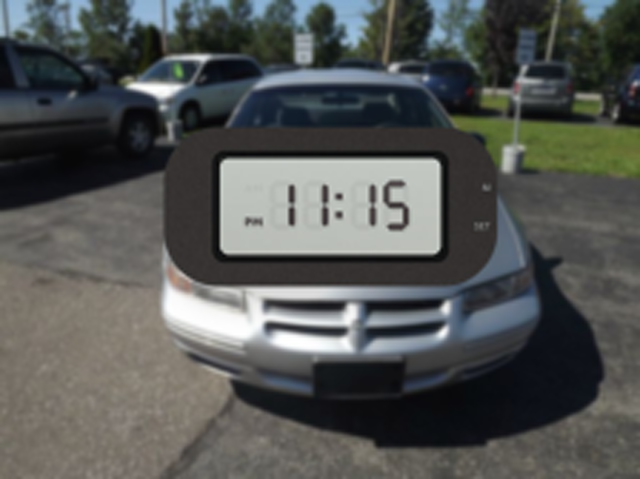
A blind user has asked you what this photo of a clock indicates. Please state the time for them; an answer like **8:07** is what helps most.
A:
**11:15**
